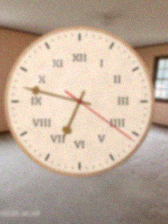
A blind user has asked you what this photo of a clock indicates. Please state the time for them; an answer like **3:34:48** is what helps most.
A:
**6:47:21**
